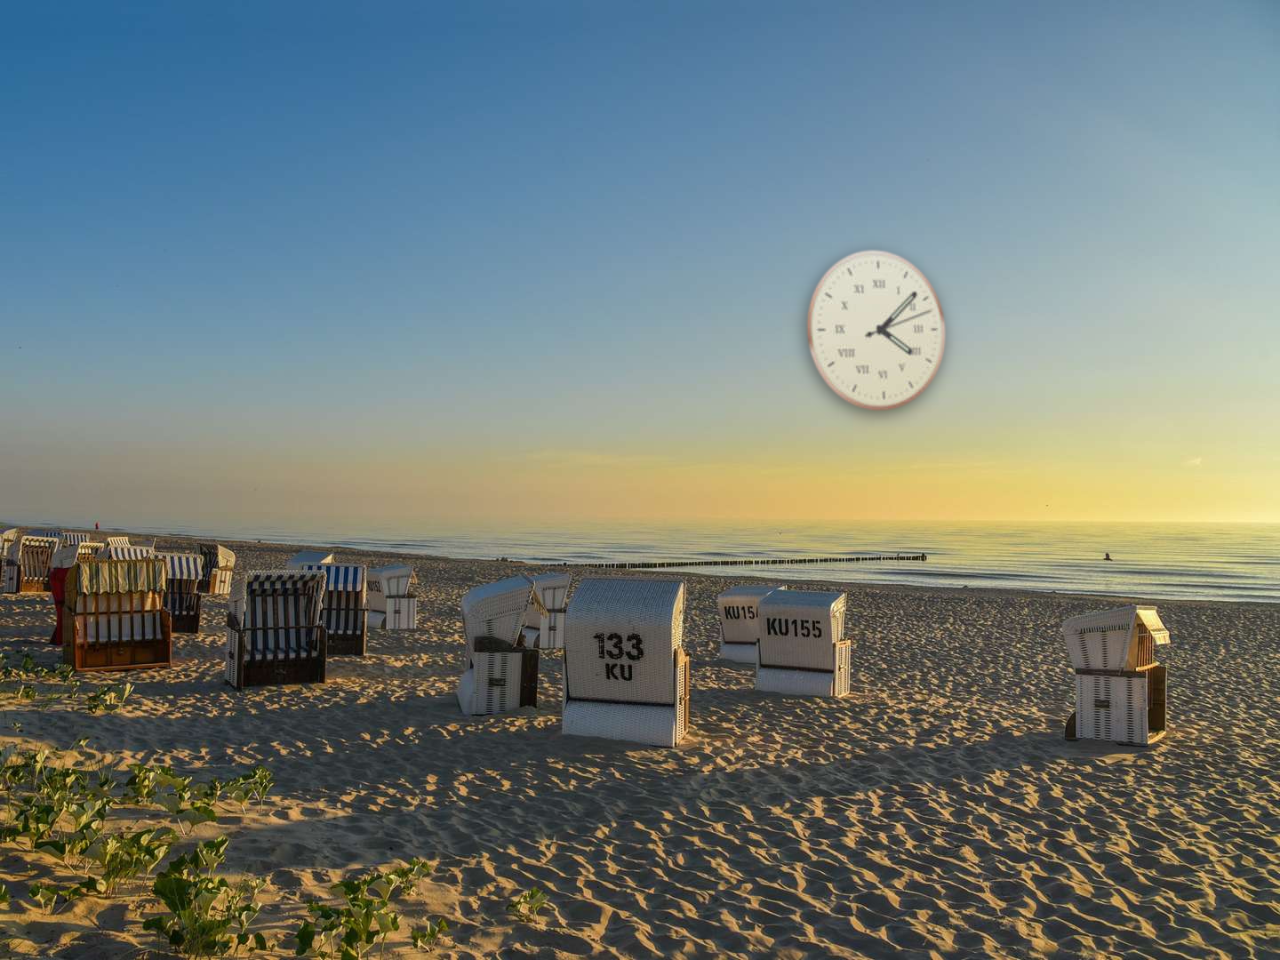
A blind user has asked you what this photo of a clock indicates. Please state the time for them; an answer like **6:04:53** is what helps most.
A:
**4:08:12**
